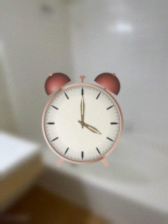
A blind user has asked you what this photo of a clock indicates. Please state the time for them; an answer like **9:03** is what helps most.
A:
**4:00**
